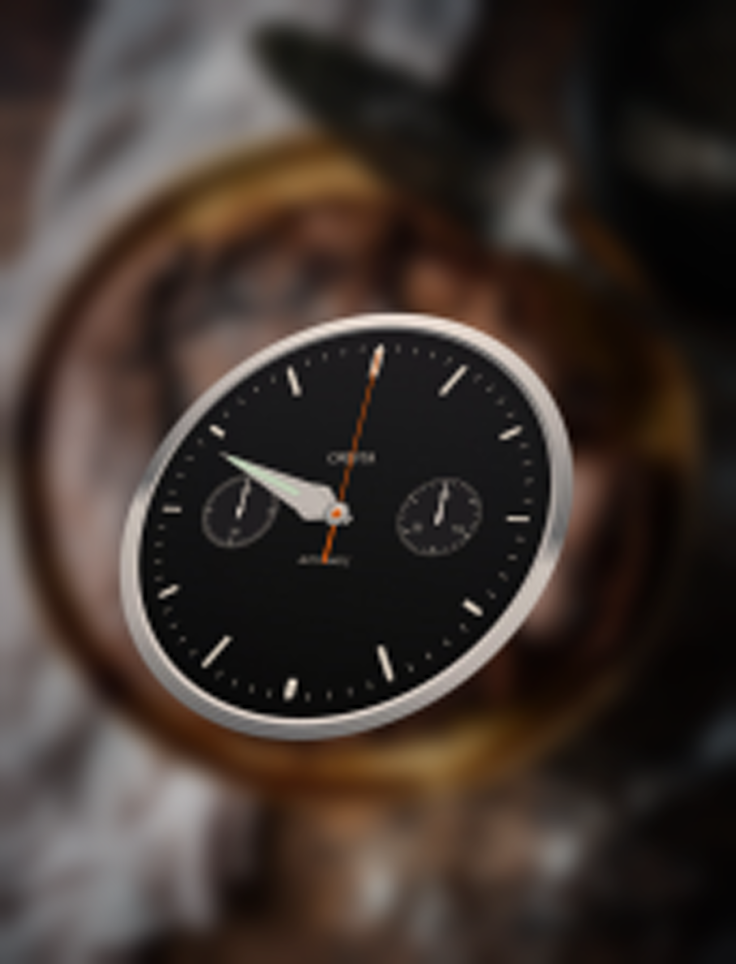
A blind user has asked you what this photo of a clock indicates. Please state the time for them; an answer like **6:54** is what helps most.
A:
**9:49**
